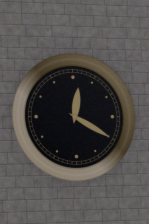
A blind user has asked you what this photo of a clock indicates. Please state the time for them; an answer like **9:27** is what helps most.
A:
**12:20**
